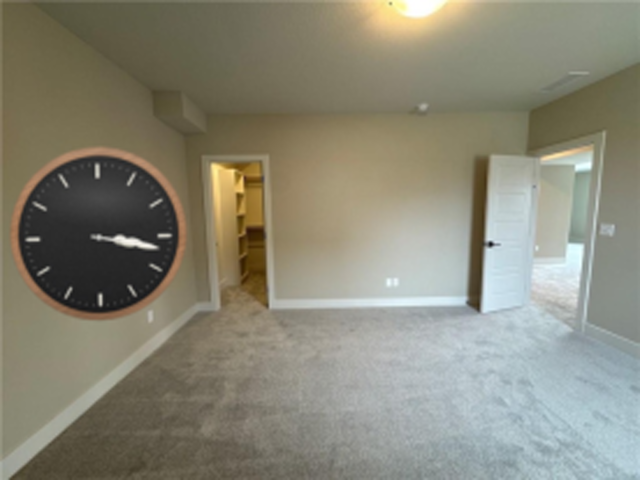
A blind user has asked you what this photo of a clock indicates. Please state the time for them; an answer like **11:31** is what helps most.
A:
**3:17**
